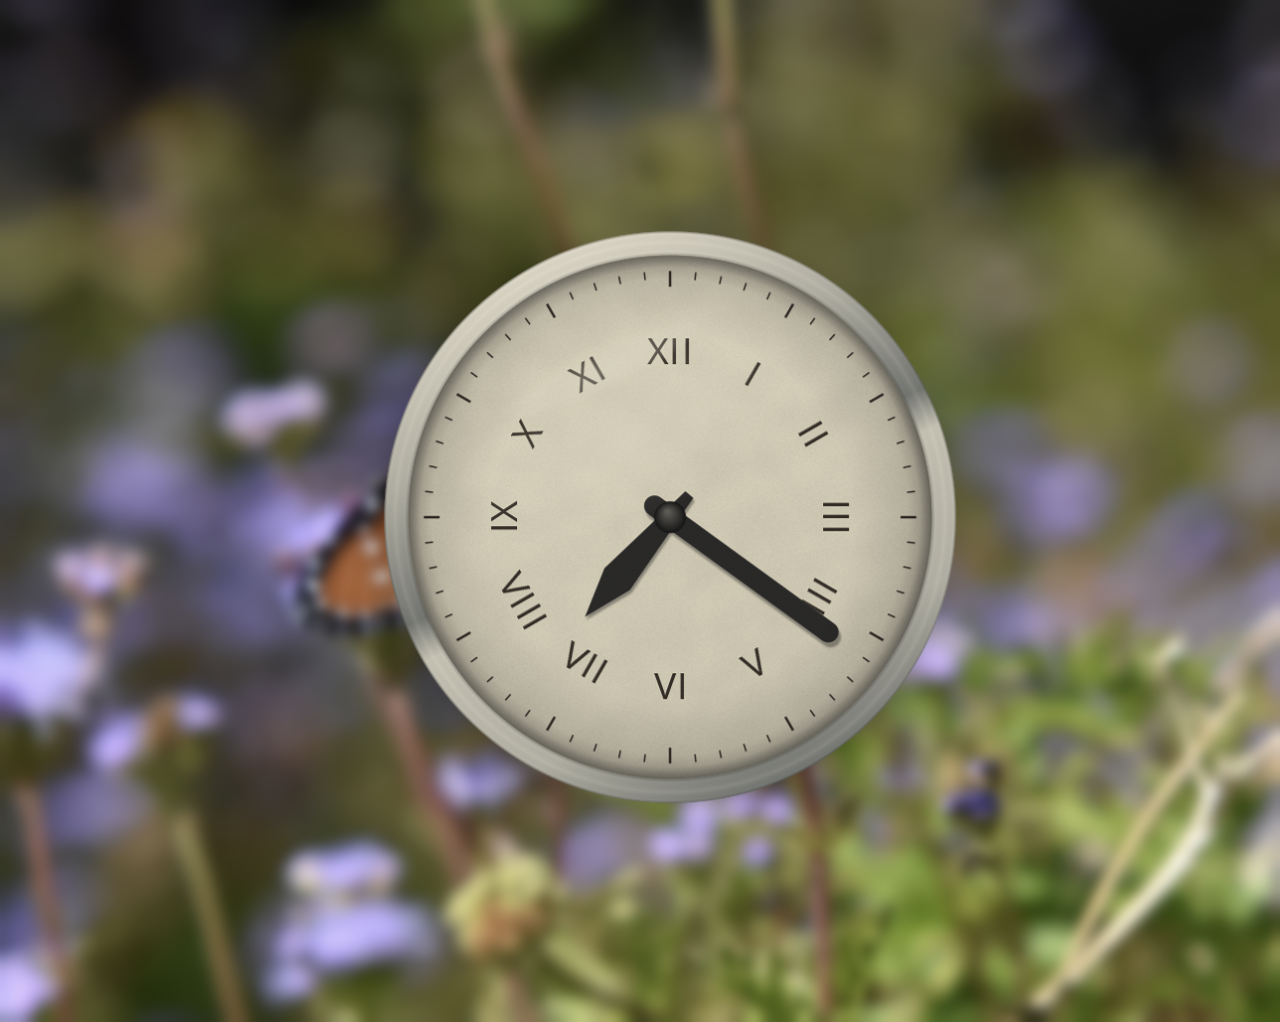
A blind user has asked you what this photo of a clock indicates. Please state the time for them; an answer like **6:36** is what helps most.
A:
**7:21**
